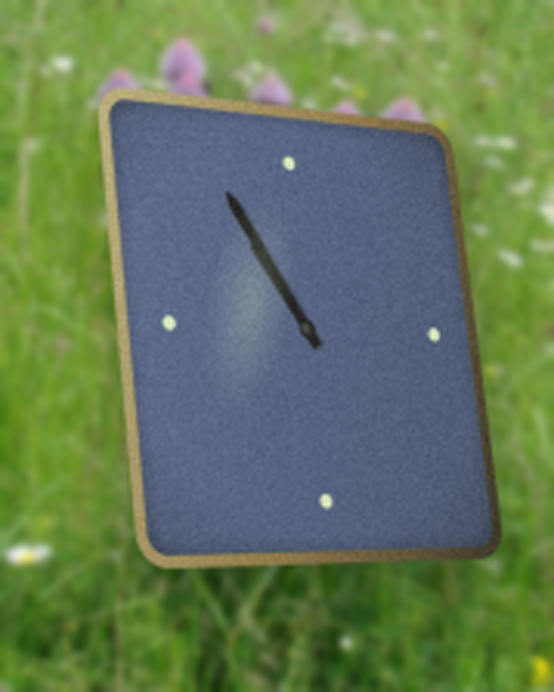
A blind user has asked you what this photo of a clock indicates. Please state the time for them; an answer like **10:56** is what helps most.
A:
**10:55**
